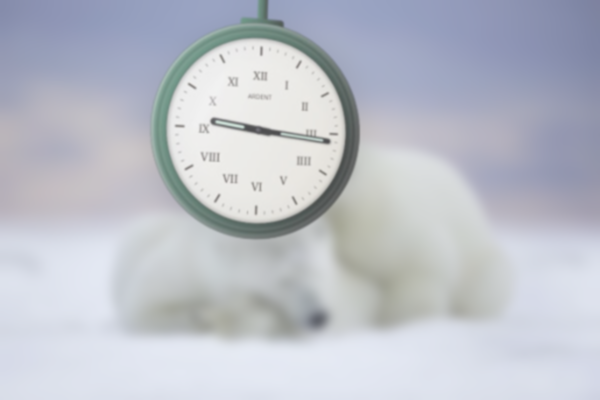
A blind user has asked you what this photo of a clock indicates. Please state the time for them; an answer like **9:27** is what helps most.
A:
**9:16**
